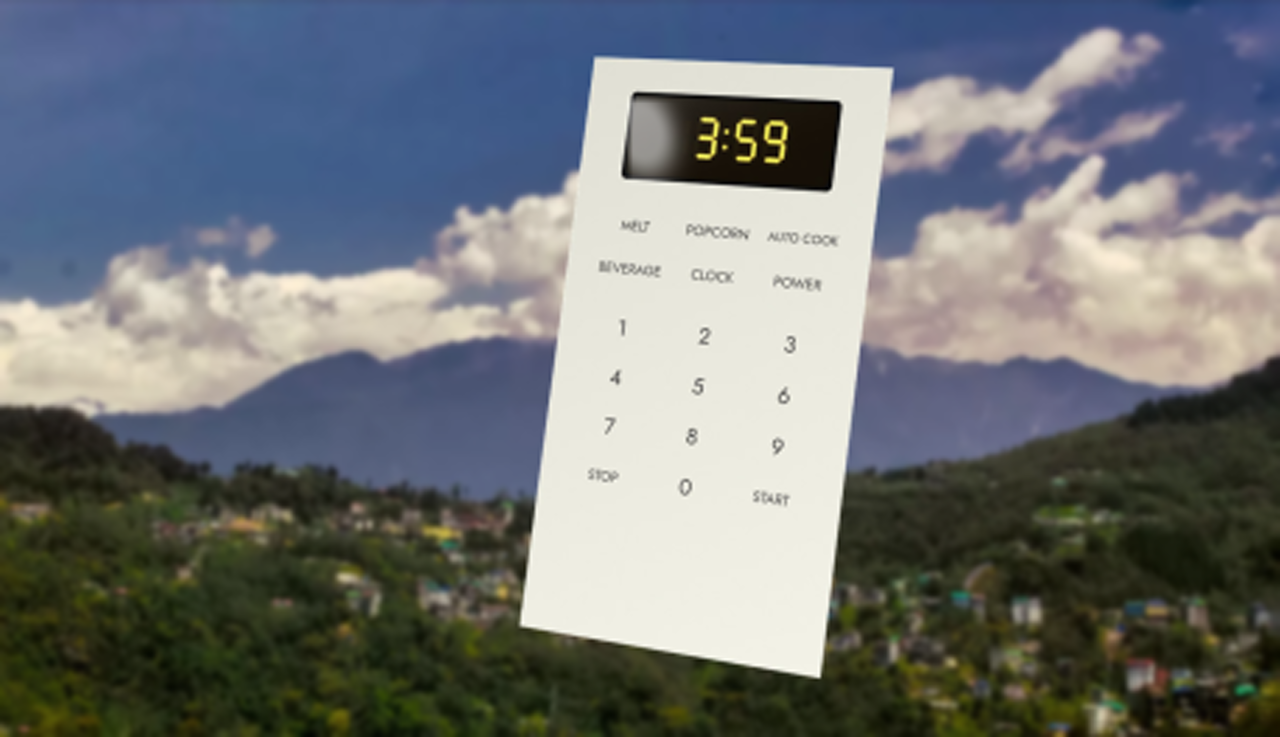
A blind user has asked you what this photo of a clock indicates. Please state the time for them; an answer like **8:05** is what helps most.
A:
**3:59**
